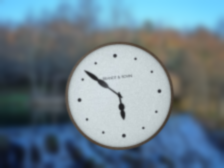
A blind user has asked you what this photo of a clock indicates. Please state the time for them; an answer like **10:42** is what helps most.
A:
**5:52**
